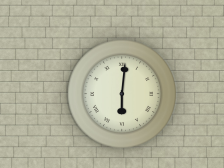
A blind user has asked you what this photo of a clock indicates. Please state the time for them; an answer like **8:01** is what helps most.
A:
**6:01**
